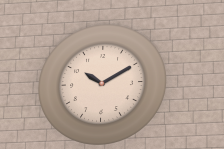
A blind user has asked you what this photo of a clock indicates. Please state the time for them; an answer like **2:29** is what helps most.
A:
**10:10**
